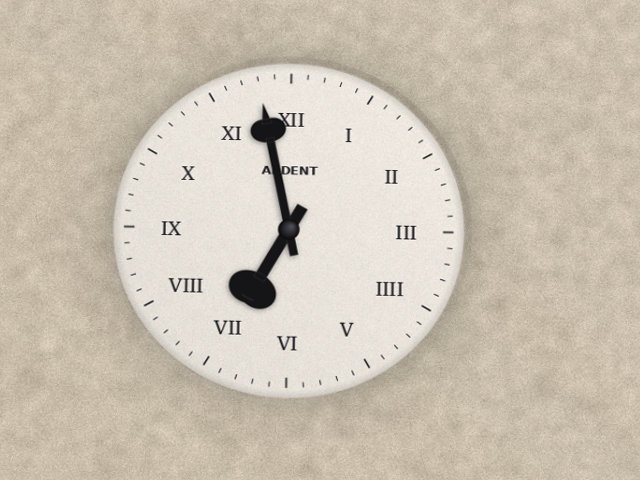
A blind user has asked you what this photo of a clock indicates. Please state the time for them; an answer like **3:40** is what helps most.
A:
**6:58**
